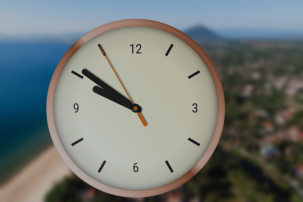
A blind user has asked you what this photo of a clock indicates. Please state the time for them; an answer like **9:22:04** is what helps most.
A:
**9:50:55**
